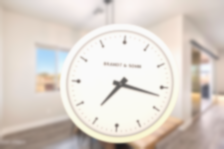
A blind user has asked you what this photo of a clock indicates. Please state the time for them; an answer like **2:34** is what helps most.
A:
**7:17**
